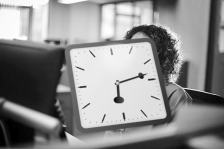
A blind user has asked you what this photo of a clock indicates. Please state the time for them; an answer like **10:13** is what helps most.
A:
**6:13**
